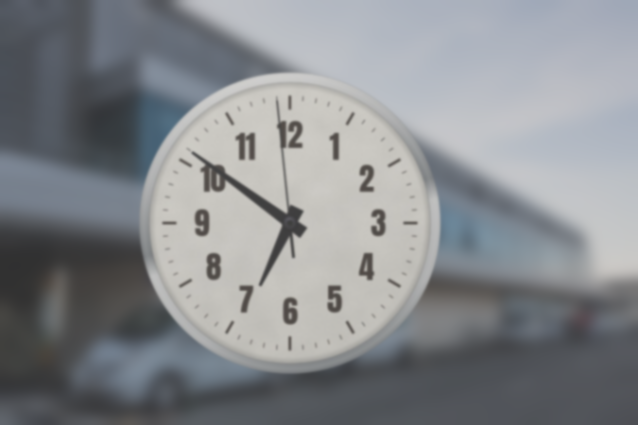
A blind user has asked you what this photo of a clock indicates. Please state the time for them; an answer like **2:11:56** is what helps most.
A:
**6:50:59**
